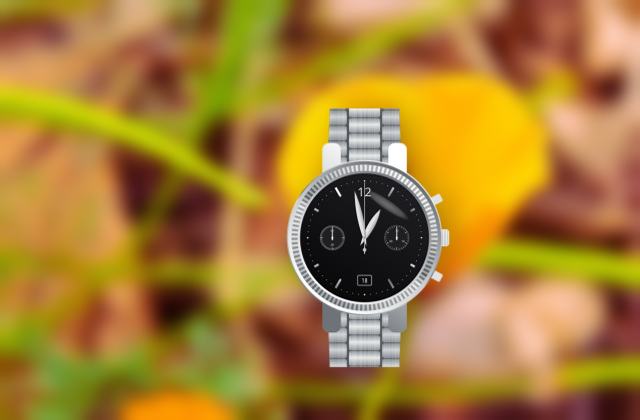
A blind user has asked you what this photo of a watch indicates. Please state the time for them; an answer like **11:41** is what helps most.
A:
**12:58**
